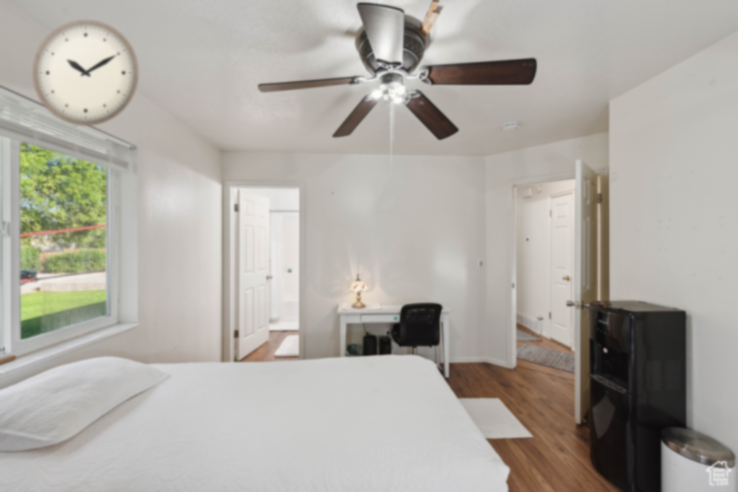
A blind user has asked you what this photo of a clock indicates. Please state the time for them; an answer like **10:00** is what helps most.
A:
**10:10**
